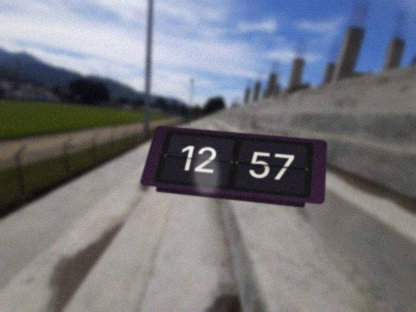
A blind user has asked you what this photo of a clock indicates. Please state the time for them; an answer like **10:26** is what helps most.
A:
**12:57**
